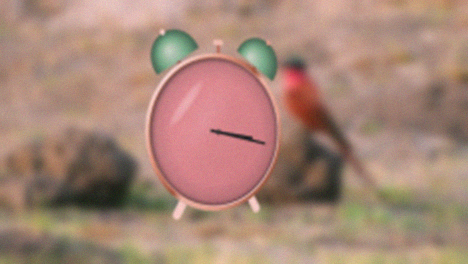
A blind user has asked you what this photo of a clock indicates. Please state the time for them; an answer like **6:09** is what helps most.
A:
**3:17**
